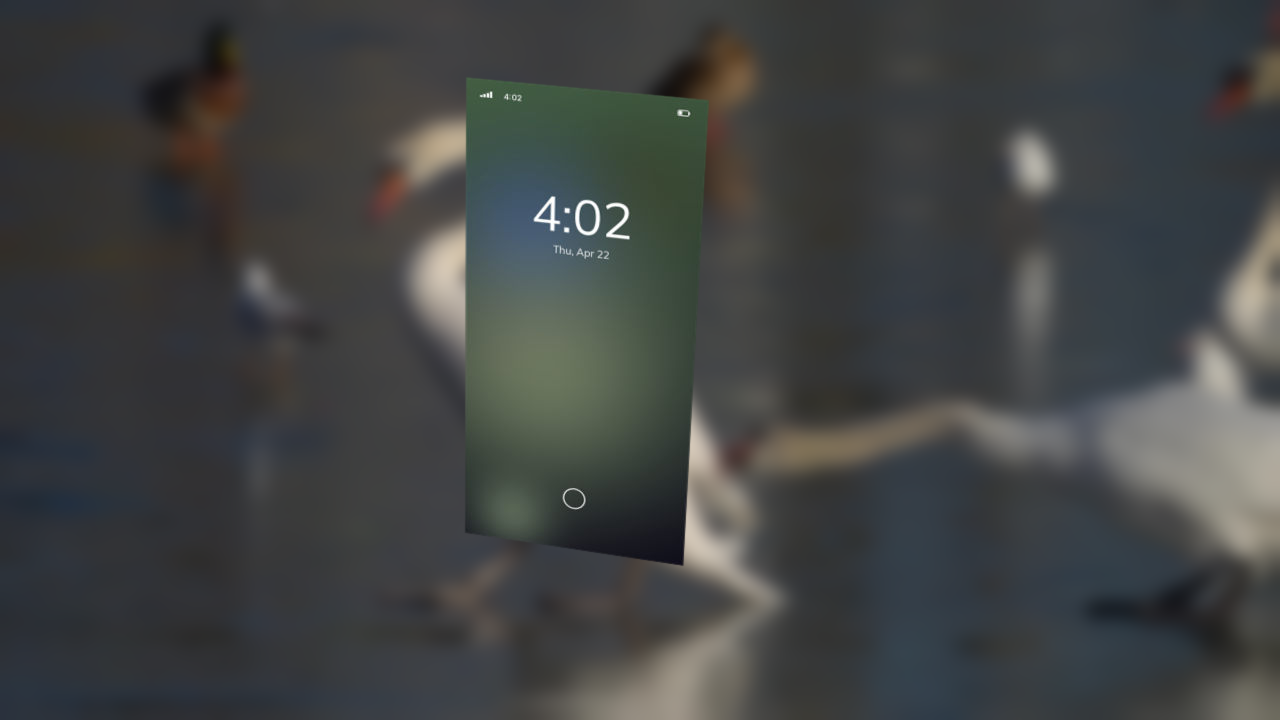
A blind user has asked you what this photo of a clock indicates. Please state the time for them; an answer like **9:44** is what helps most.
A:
**4:02**
